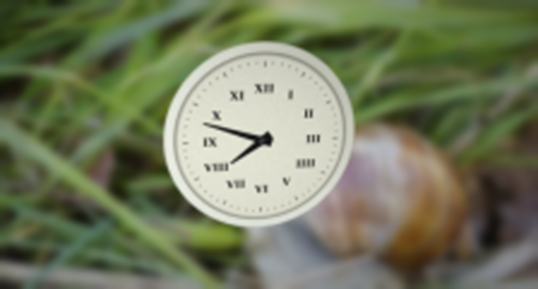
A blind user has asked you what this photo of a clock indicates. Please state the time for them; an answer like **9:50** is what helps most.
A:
**7:48**
